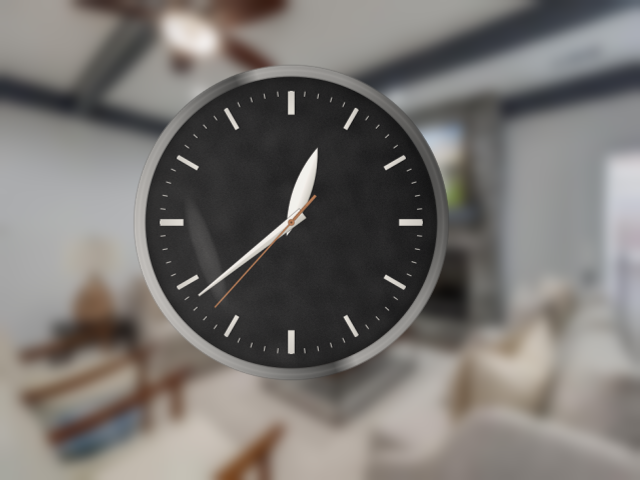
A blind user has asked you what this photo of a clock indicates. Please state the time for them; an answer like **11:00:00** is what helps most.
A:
**12:38:37**
